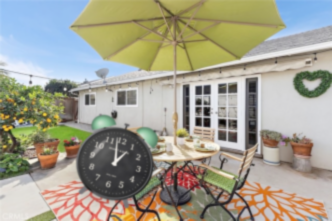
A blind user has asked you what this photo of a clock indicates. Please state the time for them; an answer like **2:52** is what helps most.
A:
**12:58**
